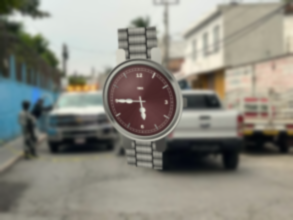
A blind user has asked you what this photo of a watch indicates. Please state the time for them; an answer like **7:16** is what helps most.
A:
**5:45**
